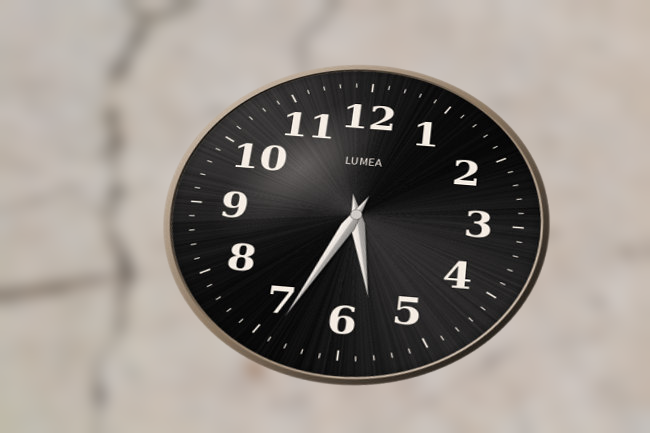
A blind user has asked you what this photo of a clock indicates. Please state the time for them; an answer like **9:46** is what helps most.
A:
**5:34**
